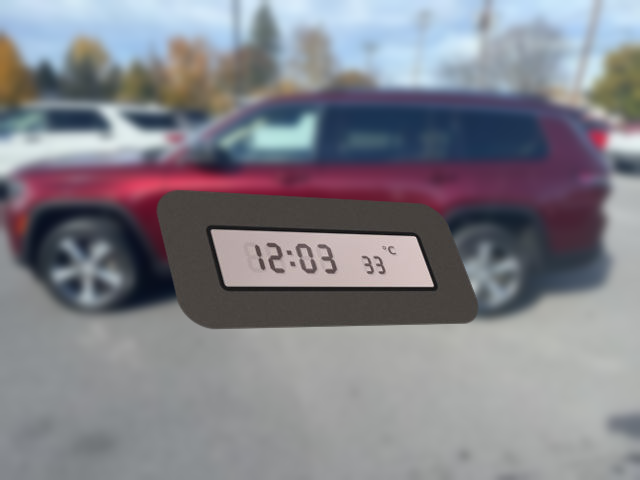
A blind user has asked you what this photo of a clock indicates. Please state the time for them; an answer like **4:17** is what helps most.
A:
**12:03**
